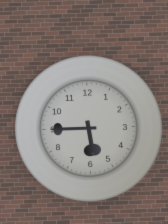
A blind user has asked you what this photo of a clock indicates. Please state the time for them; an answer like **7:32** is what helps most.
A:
**5:45**
